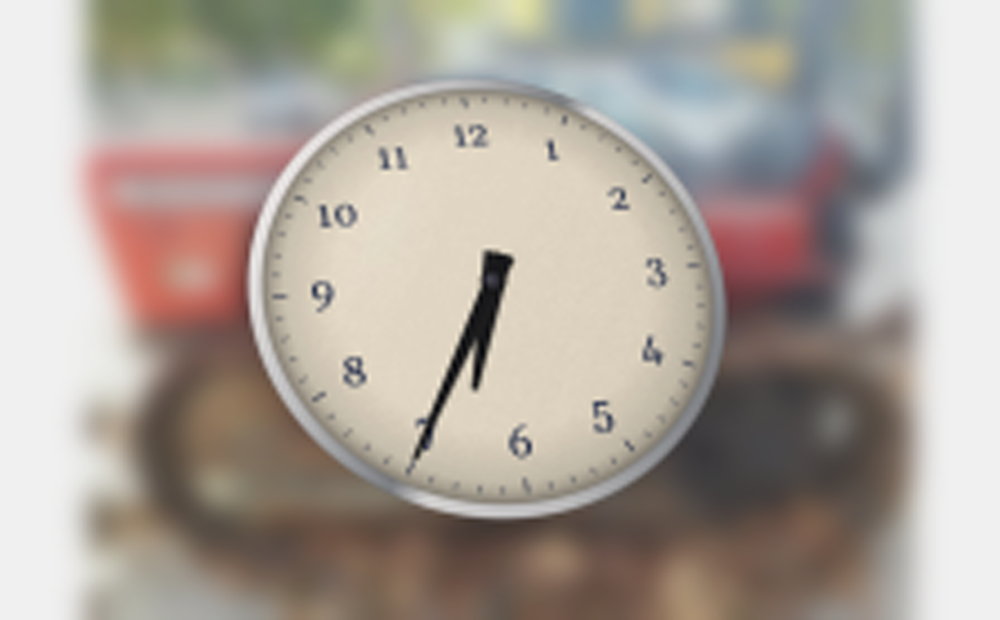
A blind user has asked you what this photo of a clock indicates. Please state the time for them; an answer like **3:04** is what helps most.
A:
**6:35**
